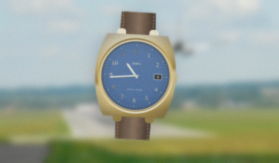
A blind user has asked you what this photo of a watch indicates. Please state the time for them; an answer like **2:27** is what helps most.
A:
**10:44**
